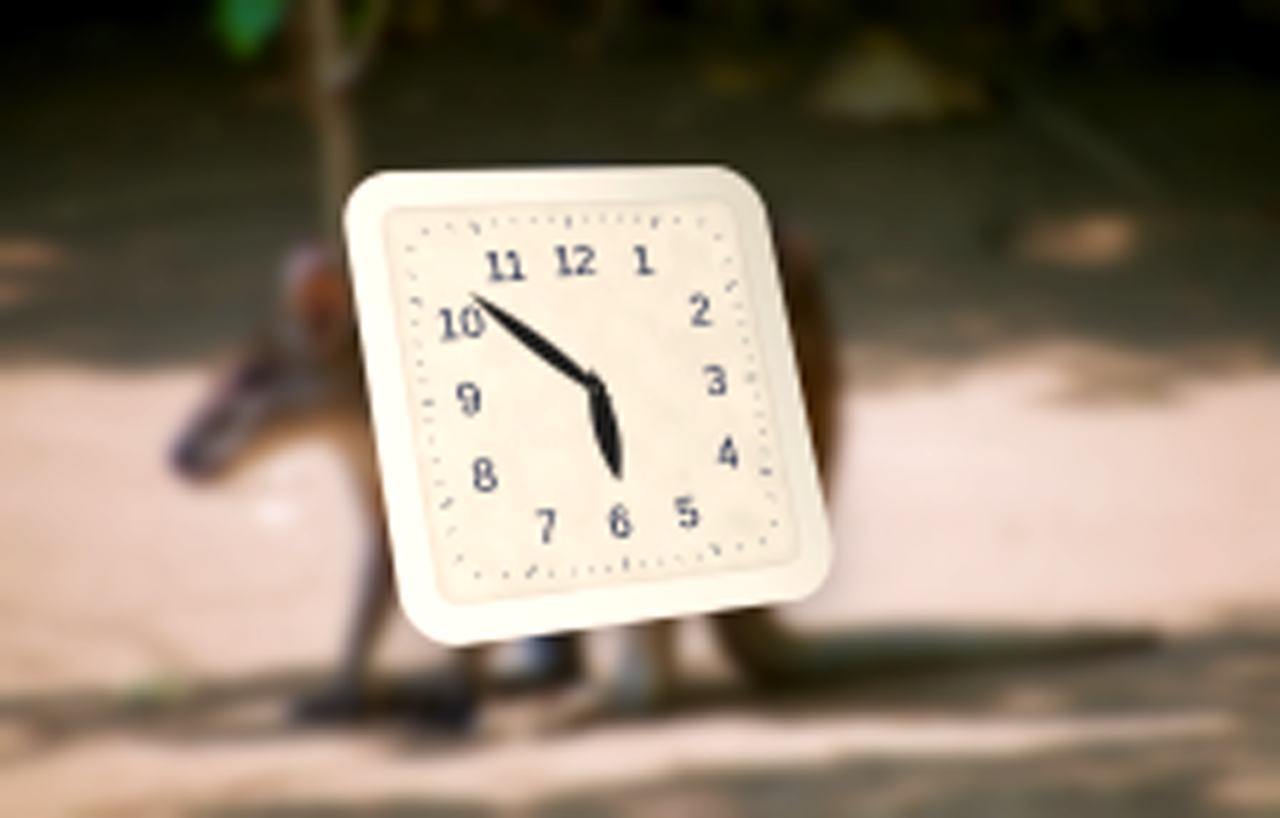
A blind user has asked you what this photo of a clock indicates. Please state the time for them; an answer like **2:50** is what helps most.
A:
**5:52**
